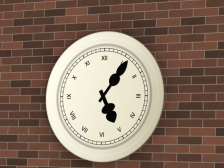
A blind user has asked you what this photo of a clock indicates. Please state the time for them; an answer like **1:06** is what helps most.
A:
**5:06**
